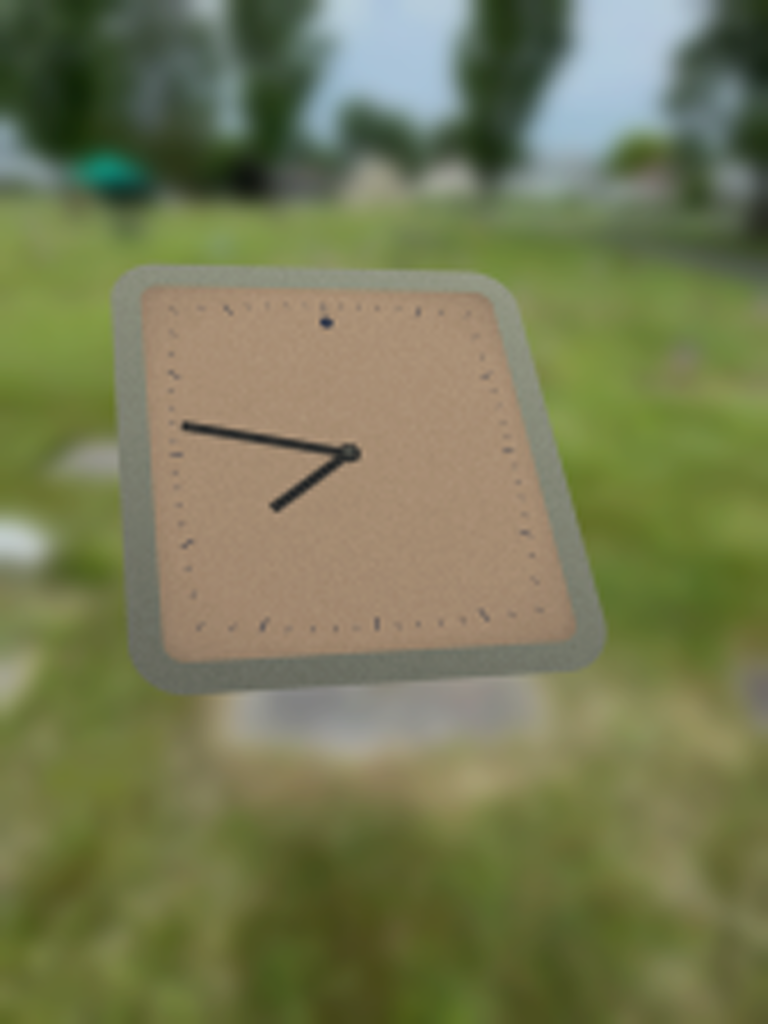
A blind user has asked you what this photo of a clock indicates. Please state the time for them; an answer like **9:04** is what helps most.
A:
**7:47**
